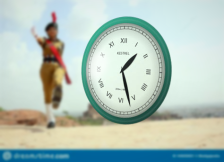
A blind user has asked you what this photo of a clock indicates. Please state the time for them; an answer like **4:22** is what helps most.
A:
**1:27**
